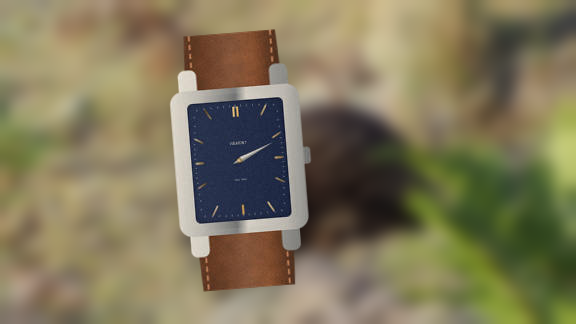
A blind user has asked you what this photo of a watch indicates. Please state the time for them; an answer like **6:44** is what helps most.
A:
**2:11**
